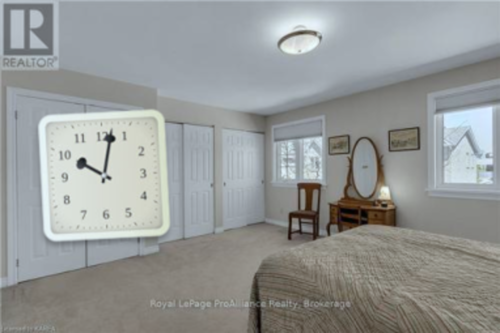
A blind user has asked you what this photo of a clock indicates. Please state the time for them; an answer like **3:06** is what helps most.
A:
**10:02**
